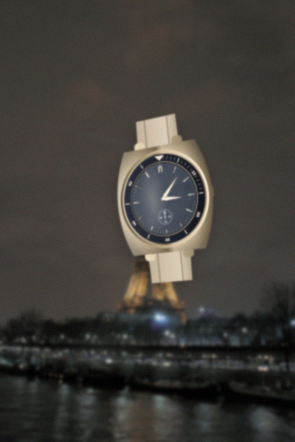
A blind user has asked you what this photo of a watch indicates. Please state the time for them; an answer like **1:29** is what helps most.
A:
**3:07**
